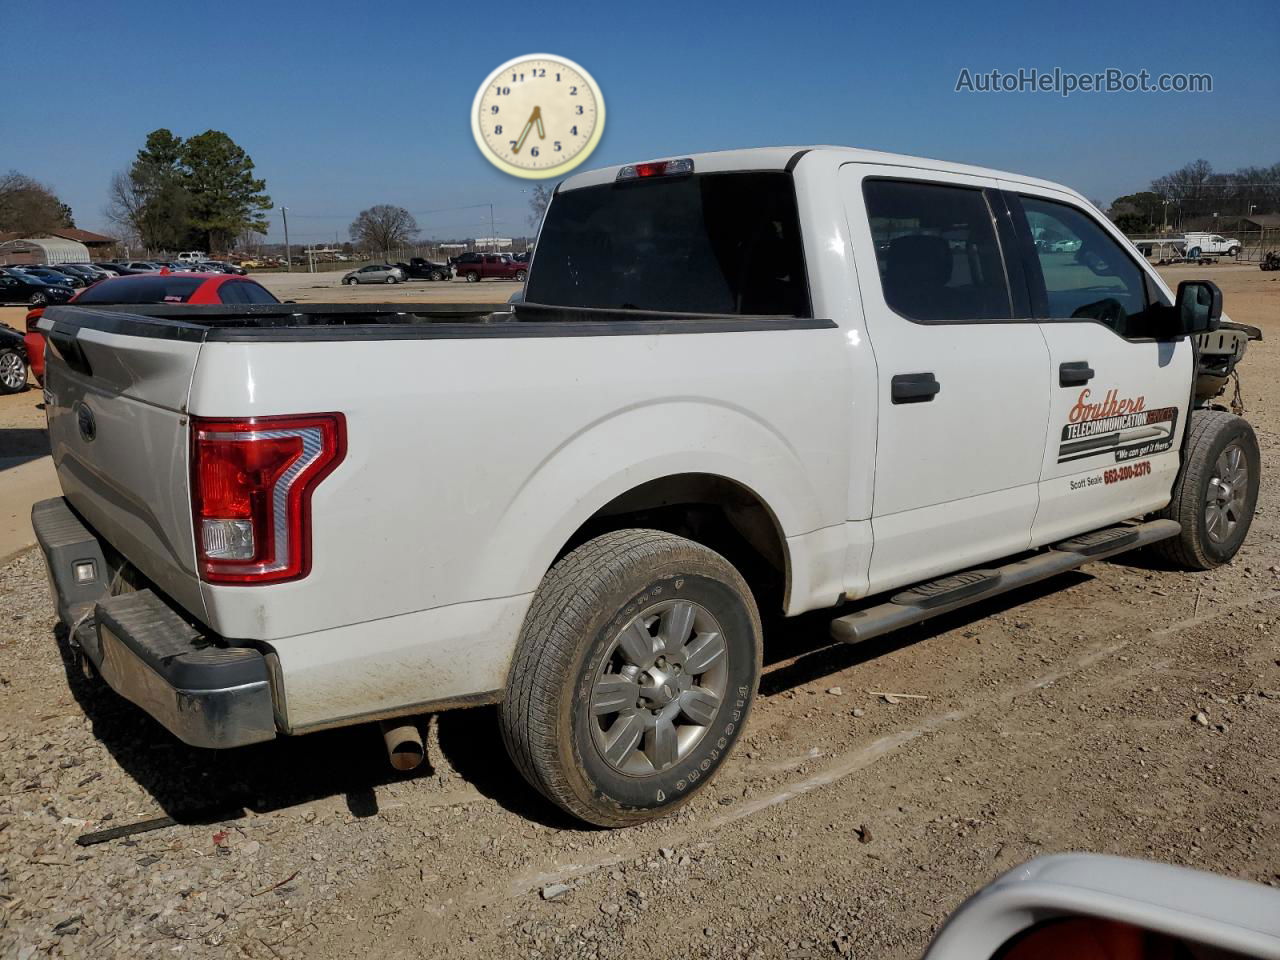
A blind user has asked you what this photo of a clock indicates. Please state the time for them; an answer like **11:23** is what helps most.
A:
**5:34**
